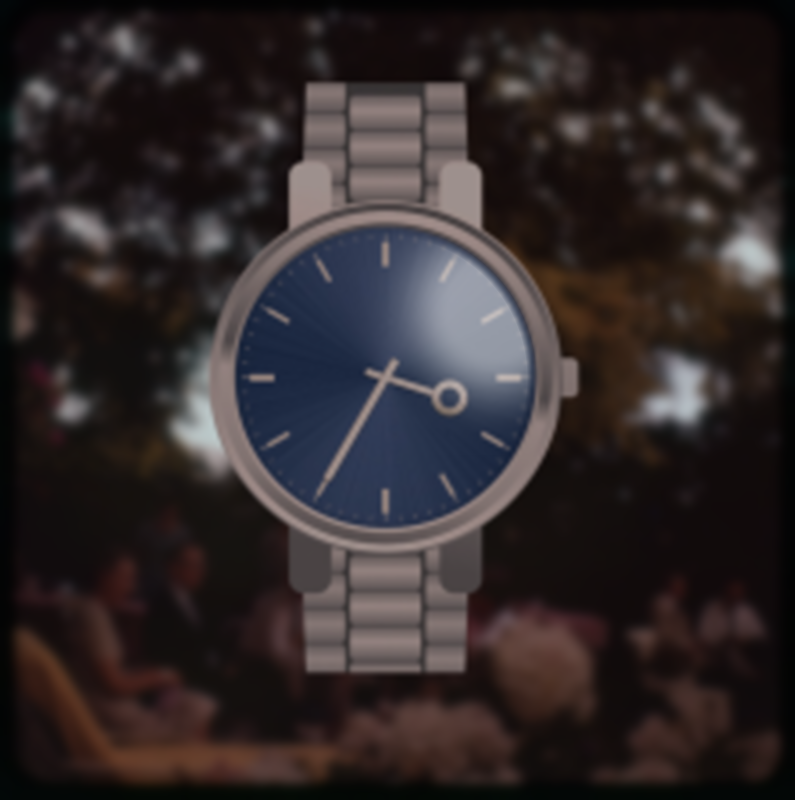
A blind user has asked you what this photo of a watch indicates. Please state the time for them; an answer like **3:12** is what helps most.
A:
**3:35**
